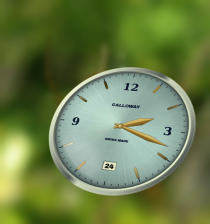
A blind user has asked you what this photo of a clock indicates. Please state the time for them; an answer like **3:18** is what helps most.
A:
**2:18**
